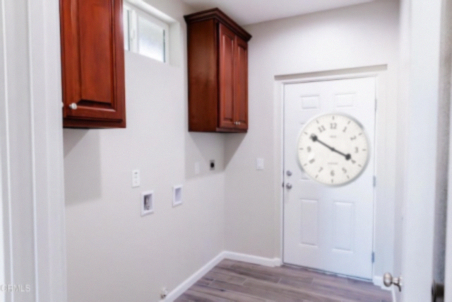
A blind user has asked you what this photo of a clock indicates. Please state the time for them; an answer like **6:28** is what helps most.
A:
**3:50**
